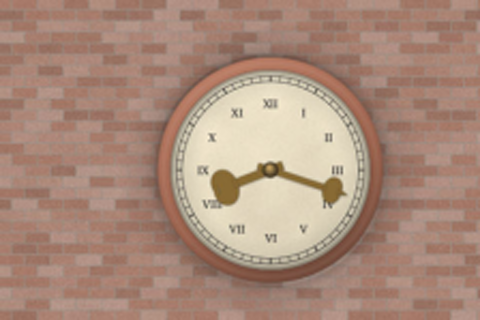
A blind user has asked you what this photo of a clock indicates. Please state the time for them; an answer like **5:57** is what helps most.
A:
**8:18**
